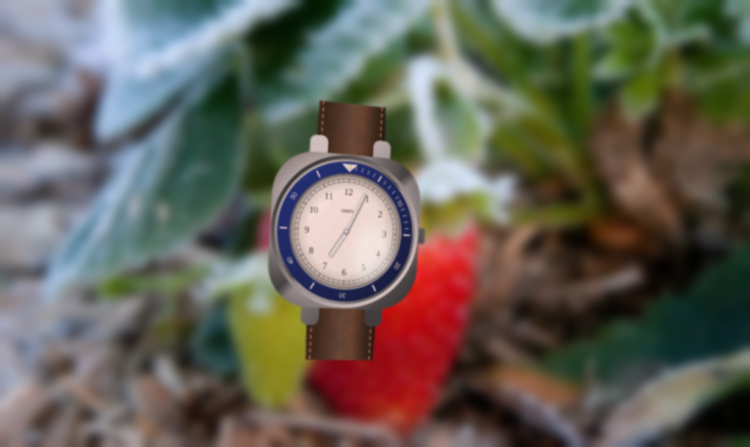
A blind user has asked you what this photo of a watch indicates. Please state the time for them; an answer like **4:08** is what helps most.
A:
**7:04**
